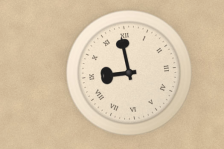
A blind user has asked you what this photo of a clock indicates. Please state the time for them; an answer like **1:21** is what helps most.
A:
**8:59**
